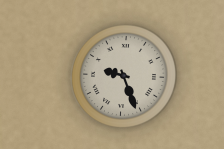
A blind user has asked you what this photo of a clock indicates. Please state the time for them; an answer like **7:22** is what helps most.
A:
**9:26**
